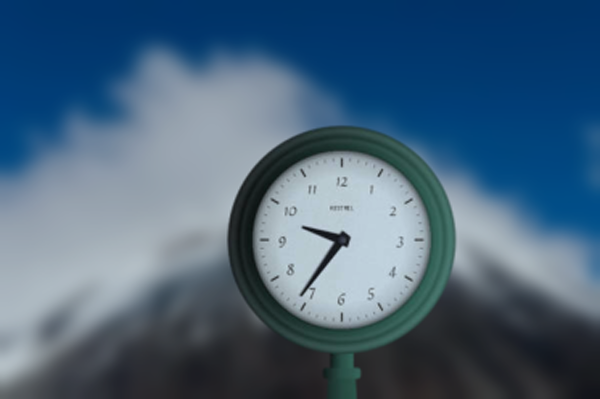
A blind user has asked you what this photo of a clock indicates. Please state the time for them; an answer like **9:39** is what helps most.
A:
**9:36**
